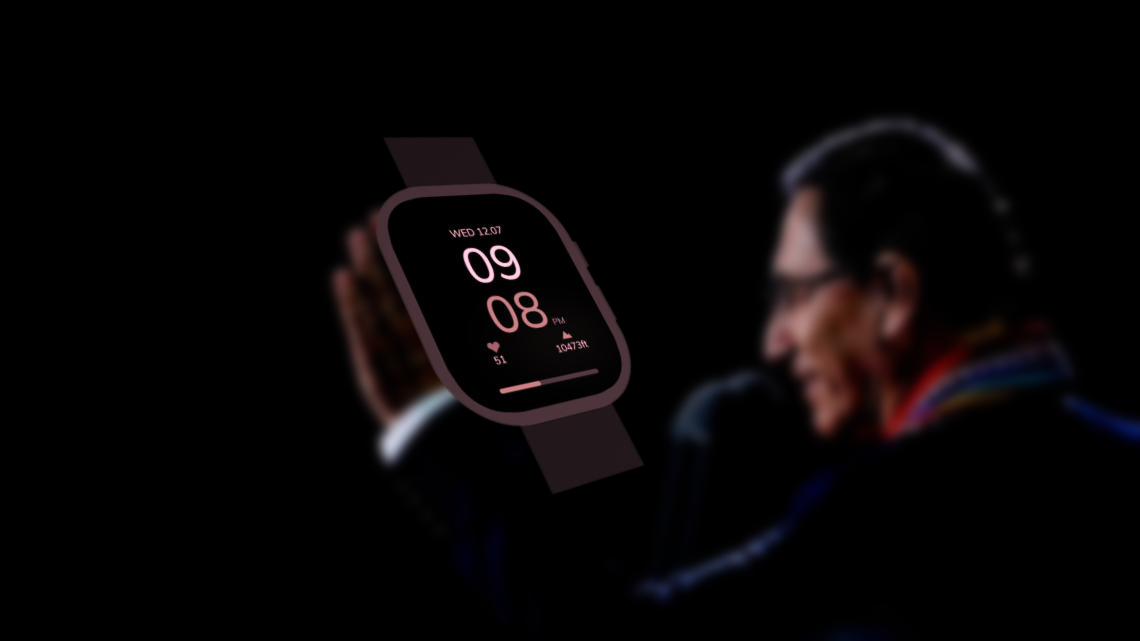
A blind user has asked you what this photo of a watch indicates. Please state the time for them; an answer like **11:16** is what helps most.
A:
**9:08**
